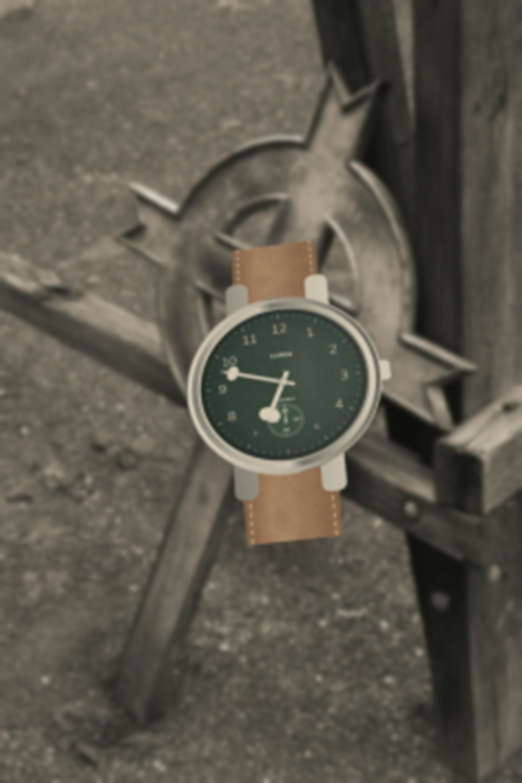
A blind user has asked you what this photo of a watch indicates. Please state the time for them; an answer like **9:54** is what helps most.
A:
**6:48**
